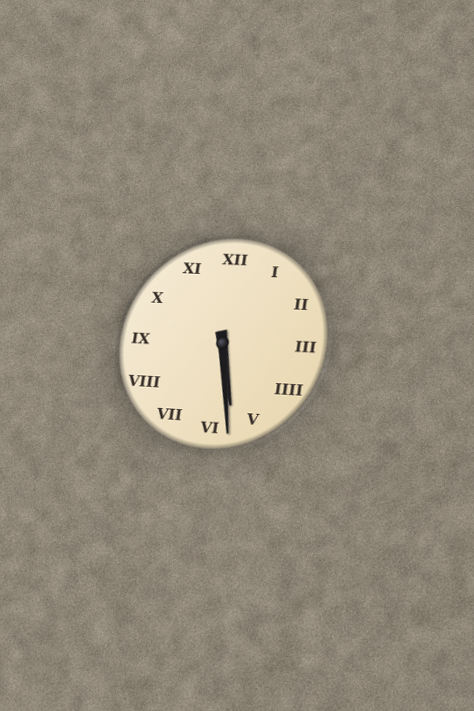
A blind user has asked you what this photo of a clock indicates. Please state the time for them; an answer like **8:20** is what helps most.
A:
**5:28**
